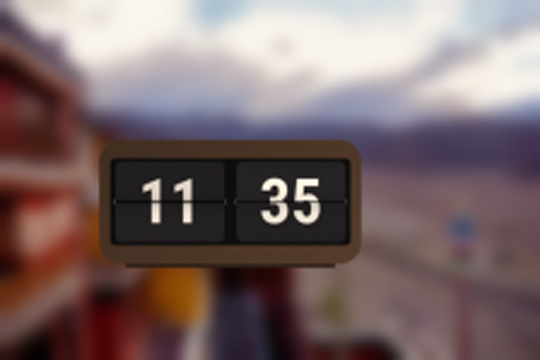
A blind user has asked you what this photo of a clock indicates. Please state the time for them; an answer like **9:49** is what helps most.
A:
**11:35**
